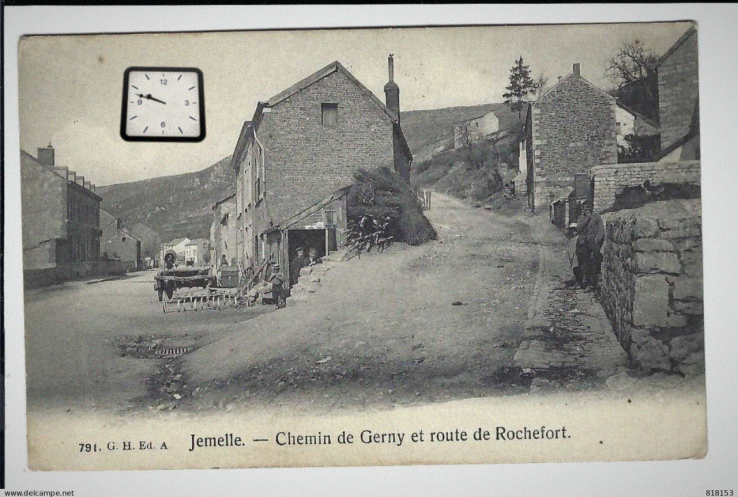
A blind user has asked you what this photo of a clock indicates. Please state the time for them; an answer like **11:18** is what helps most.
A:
**9:48**
